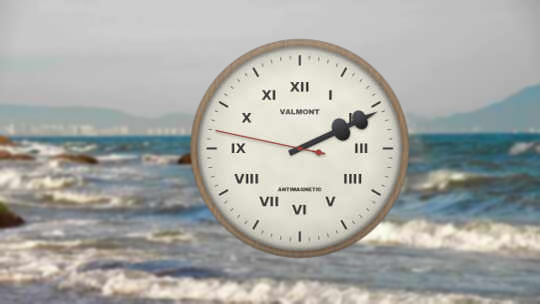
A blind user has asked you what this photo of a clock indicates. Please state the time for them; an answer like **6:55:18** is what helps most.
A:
**2:10:47**
